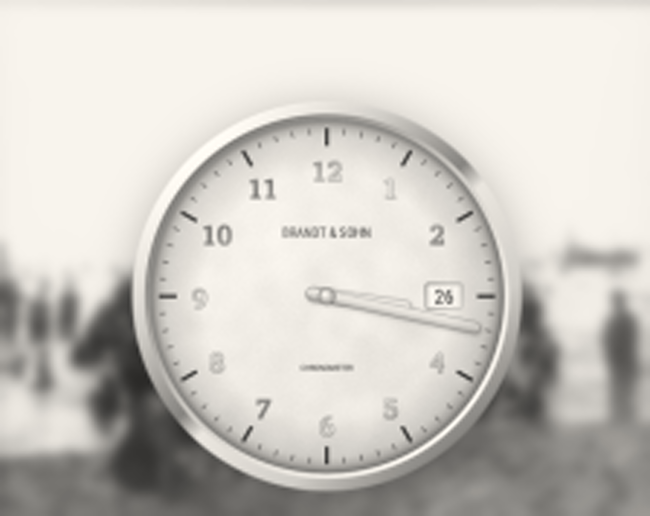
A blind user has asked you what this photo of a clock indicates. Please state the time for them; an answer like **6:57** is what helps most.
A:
**3:17**
